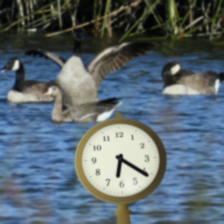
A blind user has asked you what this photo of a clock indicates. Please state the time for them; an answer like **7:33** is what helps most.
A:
**6:21**
